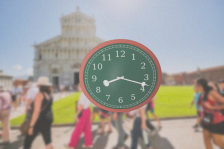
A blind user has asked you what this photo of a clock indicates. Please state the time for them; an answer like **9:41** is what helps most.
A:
**8:18**
